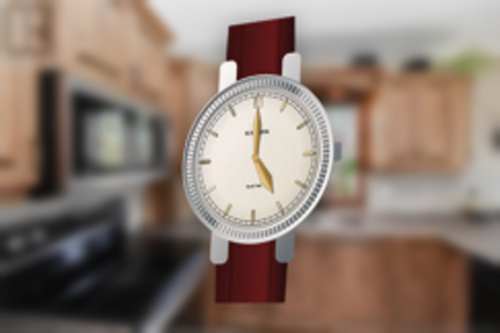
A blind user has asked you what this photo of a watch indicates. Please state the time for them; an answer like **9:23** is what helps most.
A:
**5:00**
